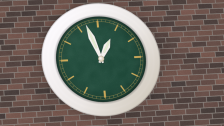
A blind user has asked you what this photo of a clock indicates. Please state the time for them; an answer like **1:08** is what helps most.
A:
**12:57**
